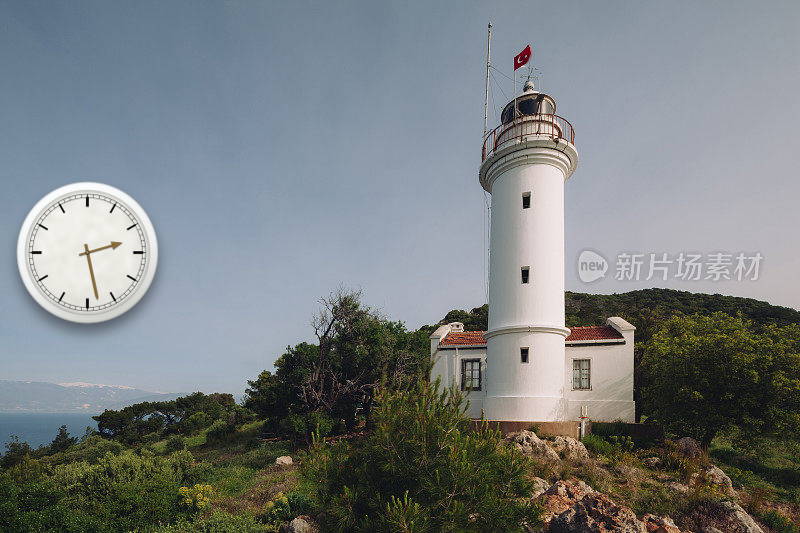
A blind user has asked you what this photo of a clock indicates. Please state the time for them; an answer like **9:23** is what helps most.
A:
**2:28**
